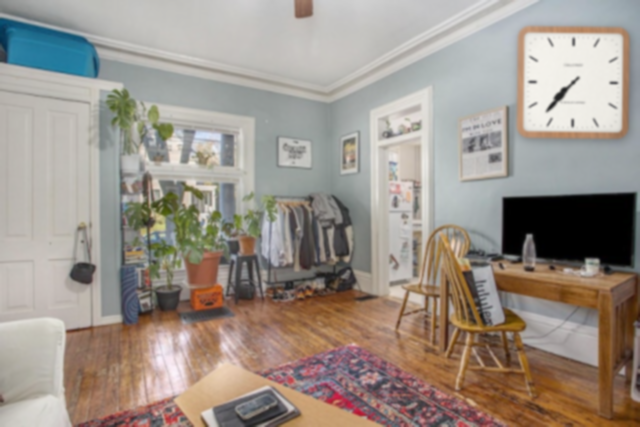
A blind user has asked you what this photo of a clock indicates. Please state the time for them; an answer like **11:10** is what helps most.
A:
**7:37**
